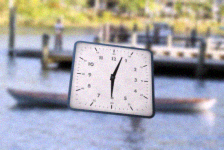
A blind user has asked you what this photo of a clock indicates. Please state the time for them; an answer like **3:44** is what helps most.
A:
**6:03**
